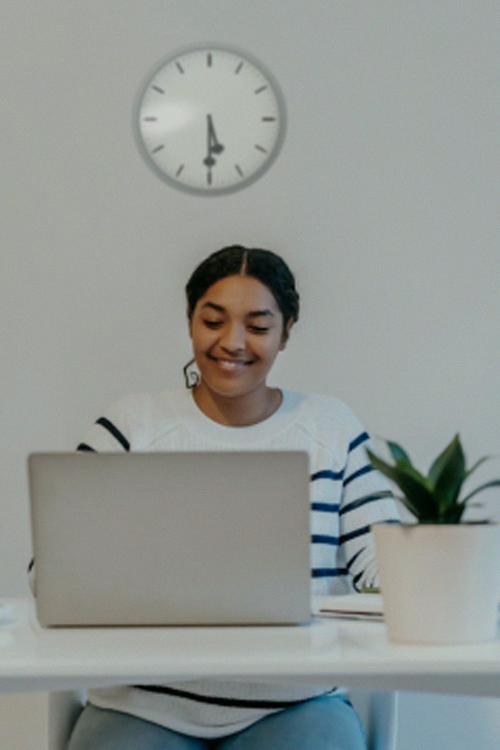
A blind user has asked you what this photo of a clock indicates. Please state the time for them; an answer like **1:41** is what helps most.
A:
**5:30**
